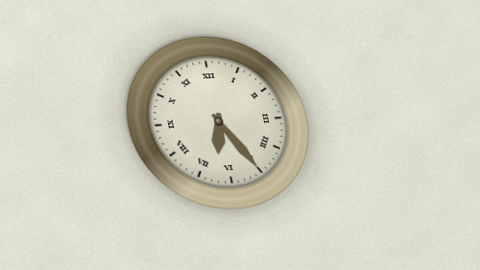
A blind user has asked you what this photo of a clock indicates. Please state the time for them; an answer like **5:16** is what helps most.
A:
**6:25**
